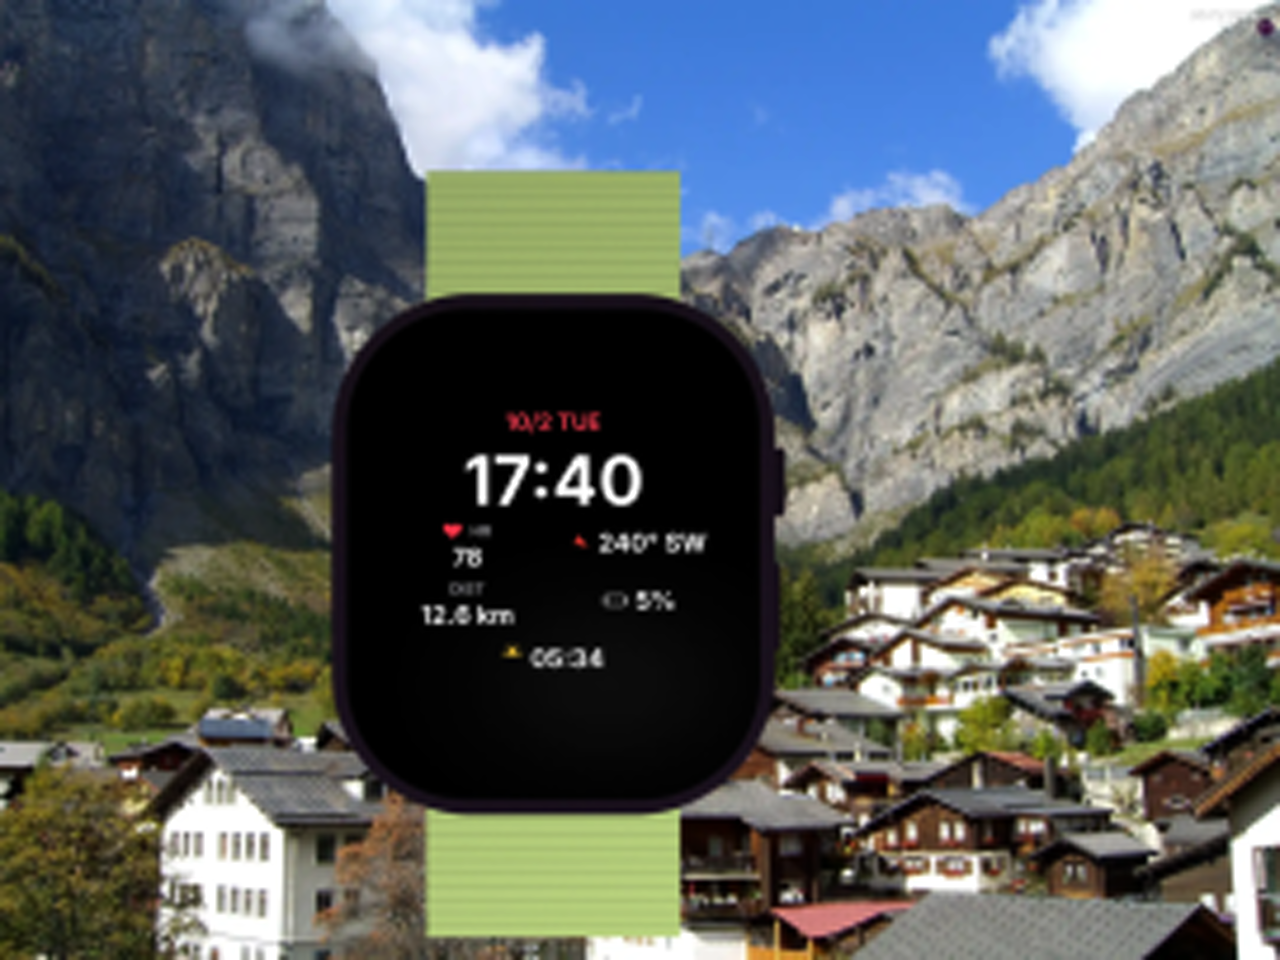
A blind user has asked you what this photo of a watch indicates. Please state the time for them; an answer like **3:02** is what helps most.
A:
**17:40**
